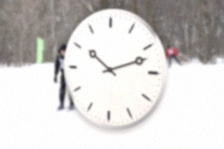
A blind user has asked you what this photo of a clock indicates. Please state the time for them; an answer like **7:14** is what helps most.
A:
**10:12**
